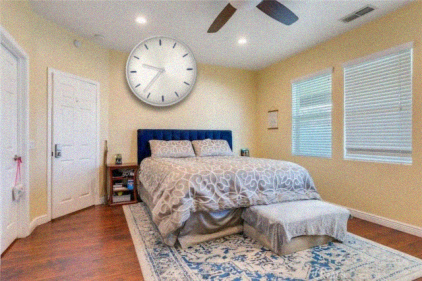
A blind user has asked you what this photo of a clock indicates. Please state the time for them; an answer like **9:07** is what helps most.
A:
**9:37**
